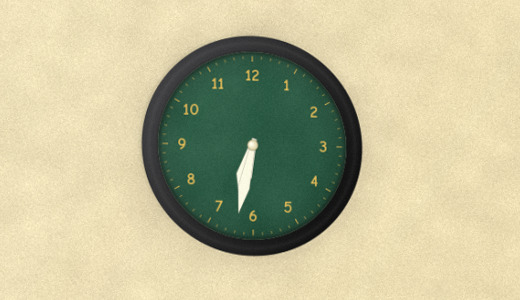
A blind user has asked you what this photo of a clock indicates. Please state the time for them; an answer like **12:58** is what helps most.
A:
**6:32**
